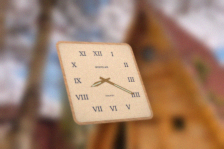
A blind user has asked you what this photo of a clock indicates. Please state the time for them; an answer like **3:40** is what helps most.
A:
**8:20**
